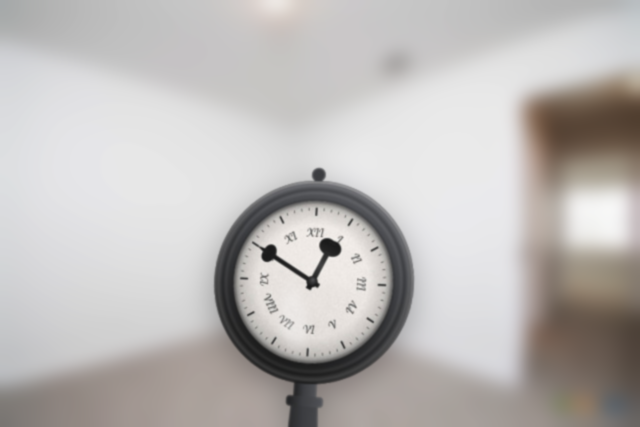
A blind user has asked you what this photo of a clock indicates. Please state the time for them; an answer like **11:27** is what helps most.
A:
**12:50**
